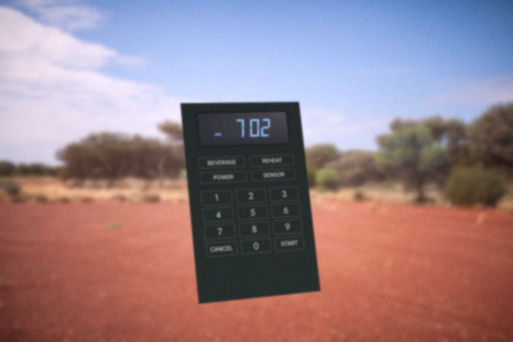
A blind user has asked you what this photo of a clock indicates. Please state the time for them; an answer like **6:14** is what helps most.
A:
**7:02**
